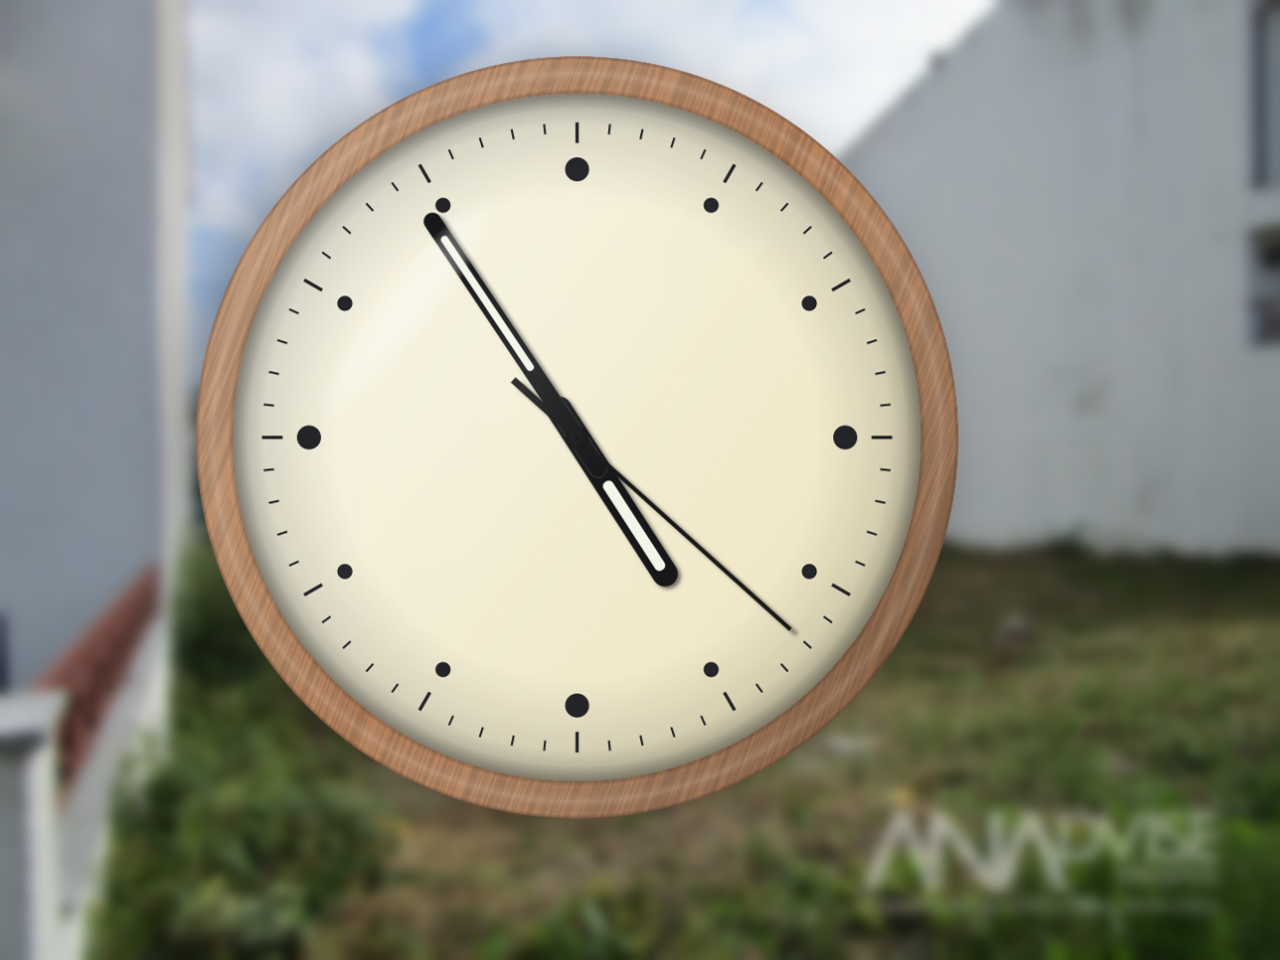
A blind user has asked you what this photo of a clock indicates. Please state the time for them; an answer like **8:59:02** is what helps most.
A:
**4:54:22**
